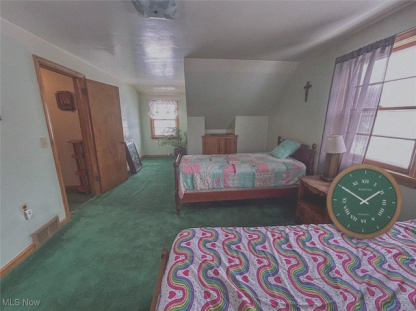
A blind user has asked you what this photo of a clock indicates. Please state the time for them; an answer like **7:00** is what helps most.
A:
**1:50**
